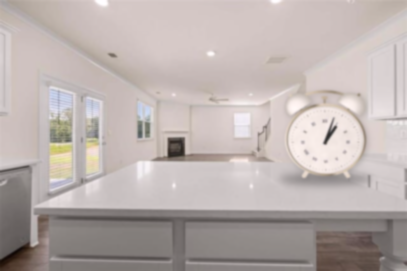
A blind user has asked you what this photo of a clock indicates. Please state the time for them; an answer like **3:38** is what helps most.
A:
**1:03**
